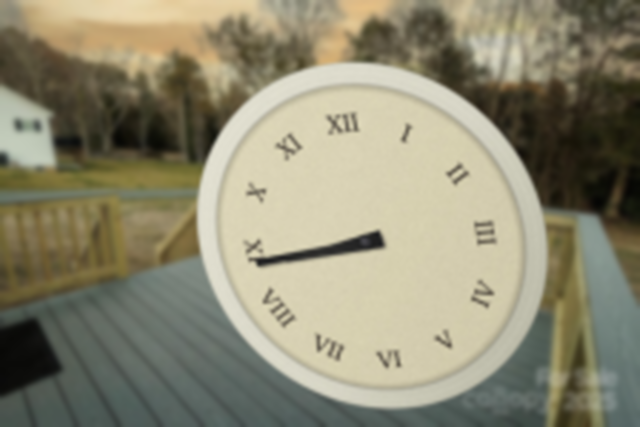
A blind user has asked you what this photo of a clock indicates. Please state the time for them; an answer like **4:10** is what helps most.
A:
**8:44**
